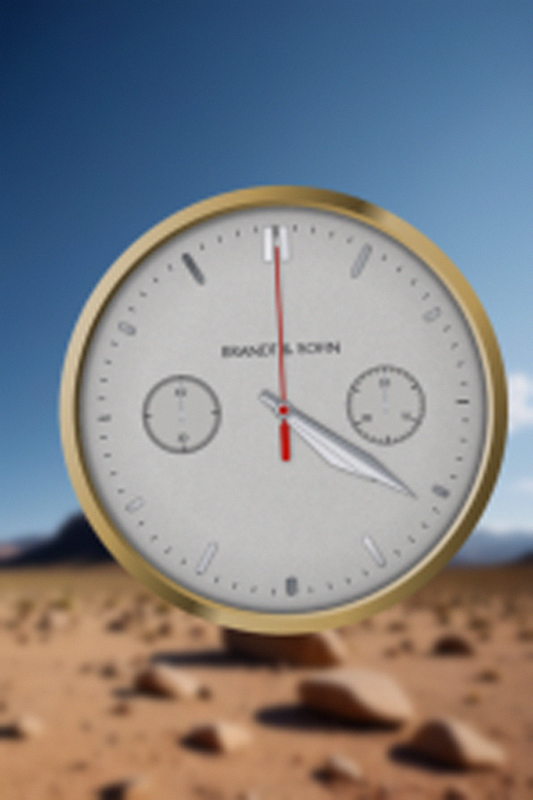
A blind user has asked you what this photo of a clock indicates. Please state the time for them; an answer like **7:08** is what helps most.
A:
**4:21**
